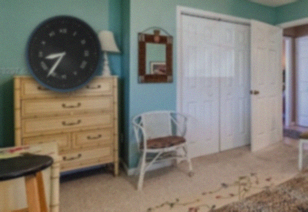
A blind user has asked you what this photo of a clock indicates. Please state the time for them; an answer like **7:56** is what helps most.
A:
**8:36**
